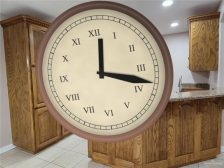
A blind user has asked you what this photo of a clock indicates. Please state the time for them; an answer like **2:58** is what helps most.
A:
**12:18**
